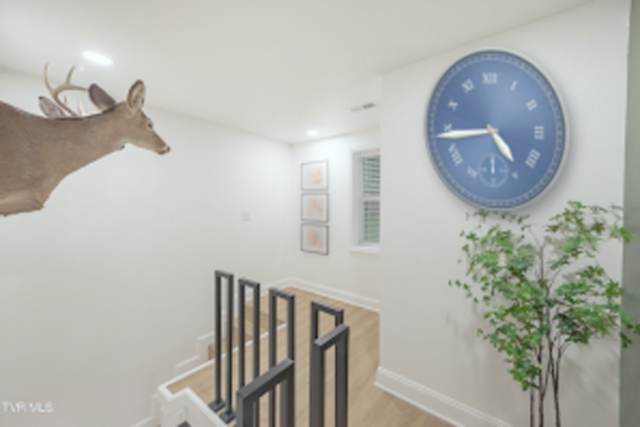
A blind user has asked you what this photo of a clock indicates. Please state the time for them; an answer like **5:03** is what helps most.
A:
**4:44**
